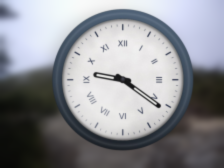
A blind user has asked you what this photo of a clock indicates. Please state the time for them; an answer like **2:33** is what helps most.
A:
**9:21**
